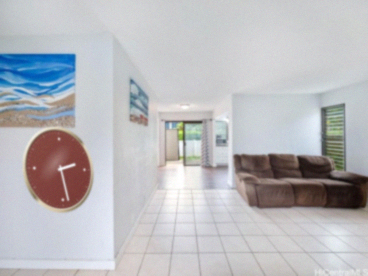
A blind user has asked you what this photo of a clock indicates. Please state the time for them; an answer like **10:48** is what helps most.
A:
**2:28**
